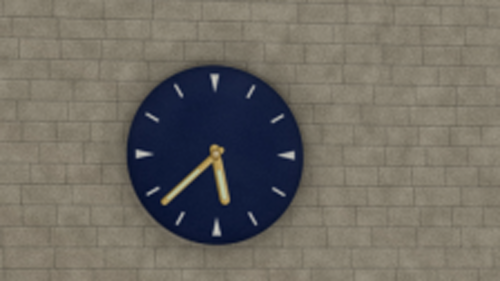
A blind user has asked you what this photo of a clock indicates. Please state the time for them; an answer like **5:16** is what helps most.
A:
**5:38**
